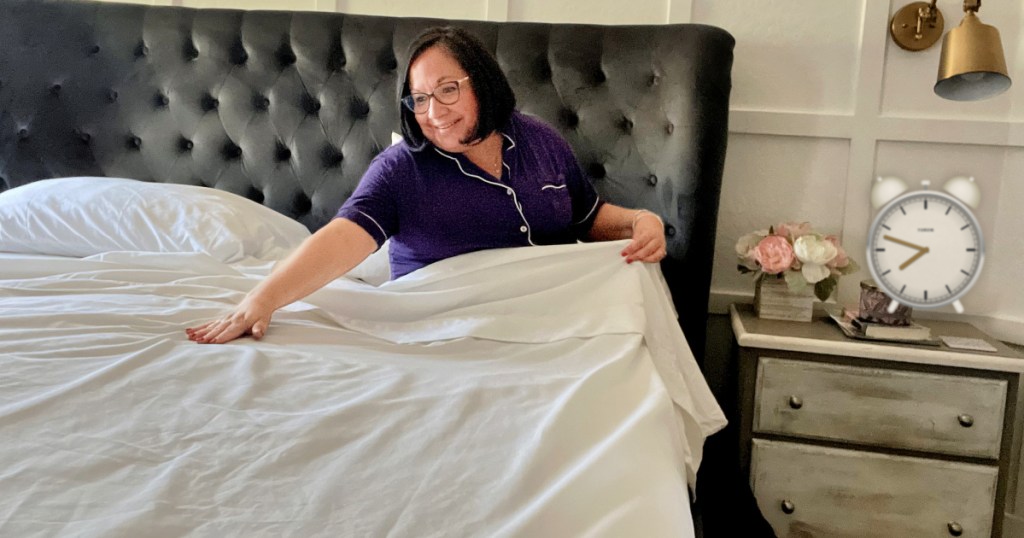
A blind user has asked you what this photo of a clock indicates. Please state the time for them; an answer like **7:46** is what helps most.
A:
**7:48**
